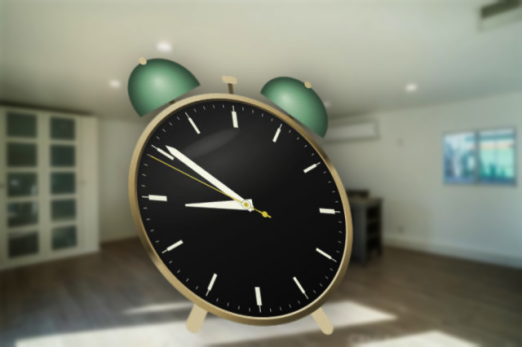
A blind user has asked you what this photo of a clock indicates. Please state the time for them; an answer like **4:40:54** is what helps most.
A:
**8:50:49**
